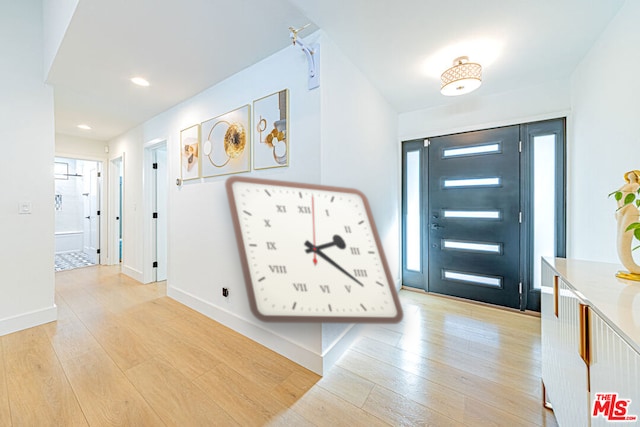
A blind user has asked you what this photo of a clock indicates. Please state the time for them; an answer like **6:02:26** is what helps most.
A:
**2:22:02**
